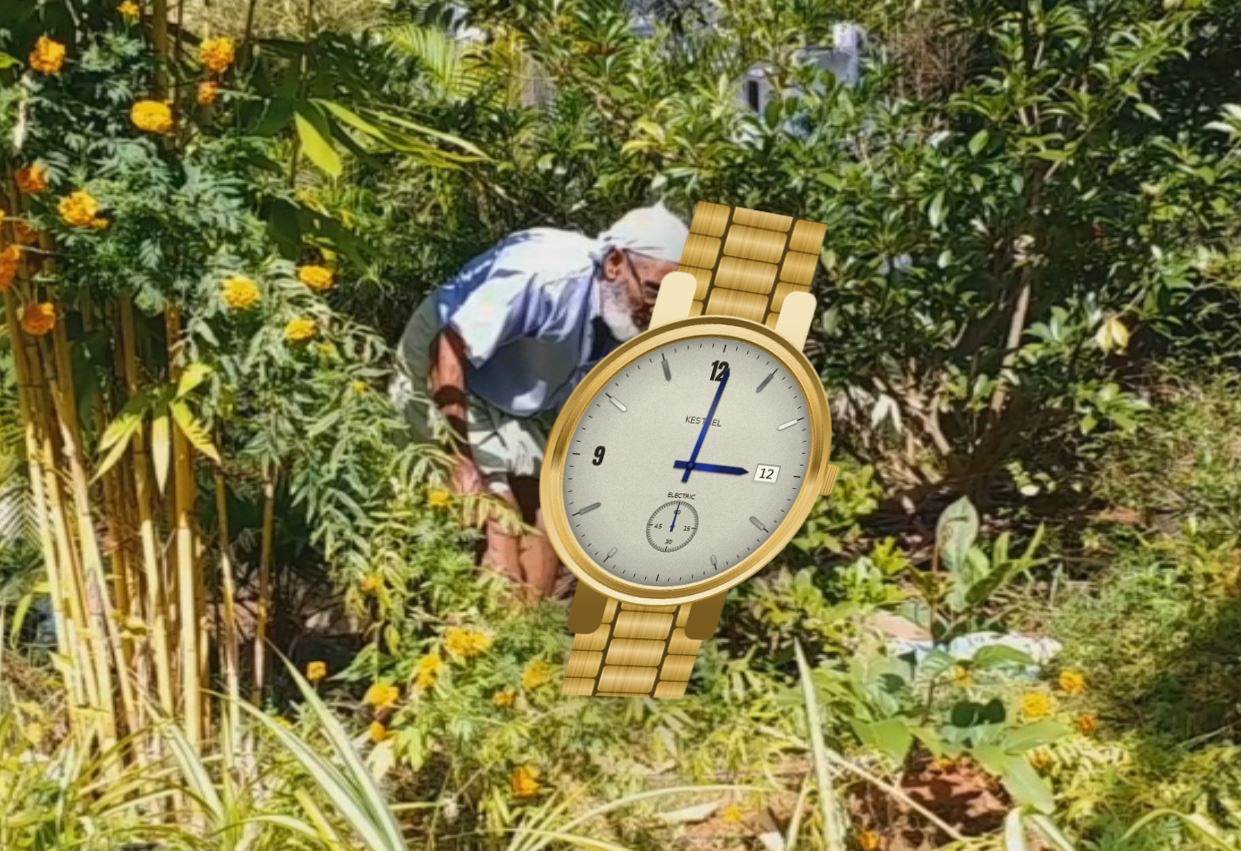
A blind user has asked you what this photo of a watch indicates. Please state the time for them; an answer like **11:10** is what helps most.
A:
**3:01**
